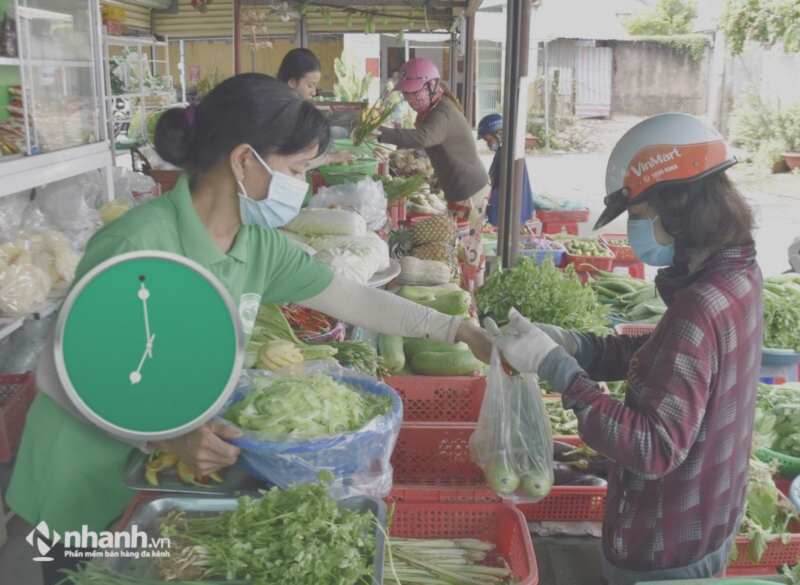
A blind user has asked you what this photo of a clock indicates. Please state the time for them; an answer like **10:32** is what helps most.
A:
**7:00**
